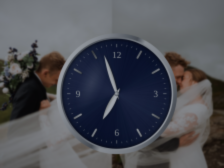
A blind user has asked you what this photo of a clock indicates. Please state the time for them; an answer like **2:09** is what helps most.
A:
**6:57**
